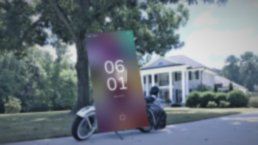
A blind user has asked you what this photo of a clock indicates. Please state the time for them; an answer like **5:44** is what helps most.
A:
**6:01**
